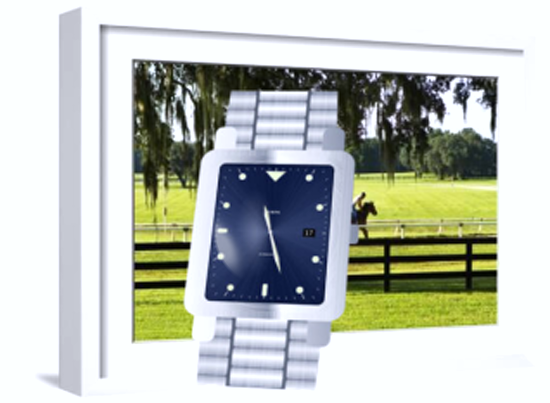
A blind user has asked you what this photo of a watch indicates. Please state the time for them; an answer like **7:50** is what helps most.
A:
**11:27**
